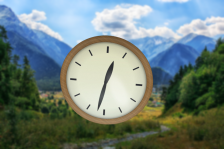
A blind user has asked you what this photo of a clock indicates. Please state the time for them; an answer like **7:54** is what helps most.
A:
**12:32**
